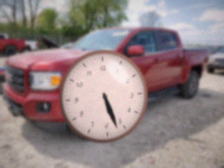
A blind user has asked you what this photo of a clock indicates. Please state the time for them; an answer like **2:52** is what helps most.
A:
**5:27**
